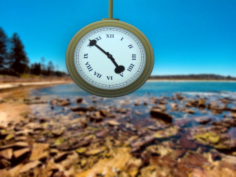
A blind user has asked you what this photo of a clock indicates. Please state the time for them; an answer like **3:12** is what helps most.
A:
**4:52**
